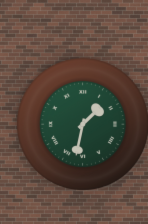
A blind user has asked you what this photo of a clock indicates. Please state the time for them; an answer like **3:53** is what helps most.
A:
**1:32**
